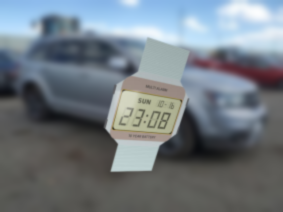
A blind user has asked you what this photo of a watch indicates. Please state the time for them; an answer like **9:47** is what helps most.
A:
**23:08**
